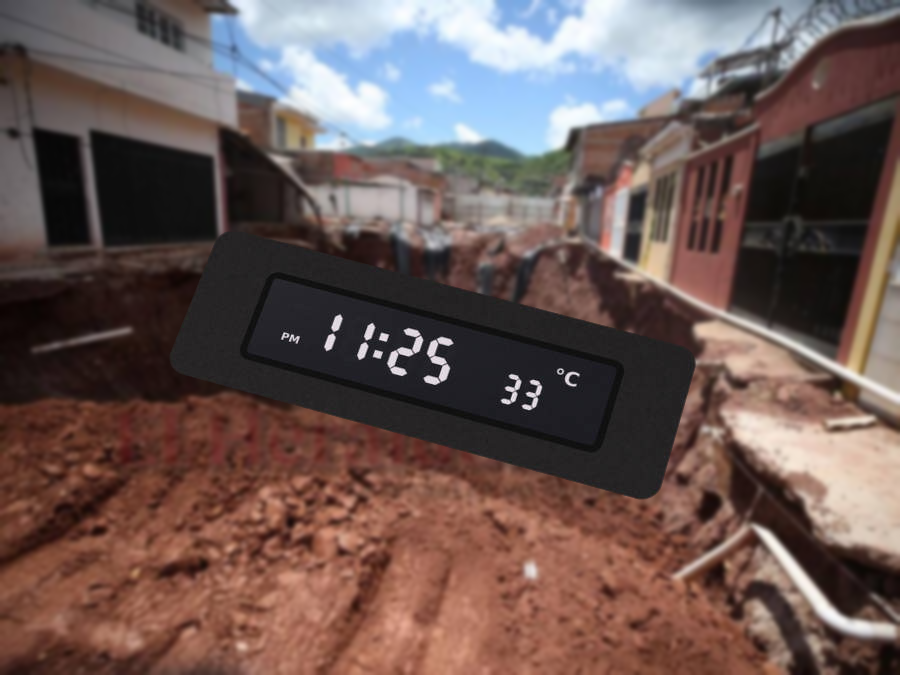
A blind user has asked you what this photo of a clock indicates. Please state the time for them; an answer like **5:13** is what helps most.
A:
**11:25**
